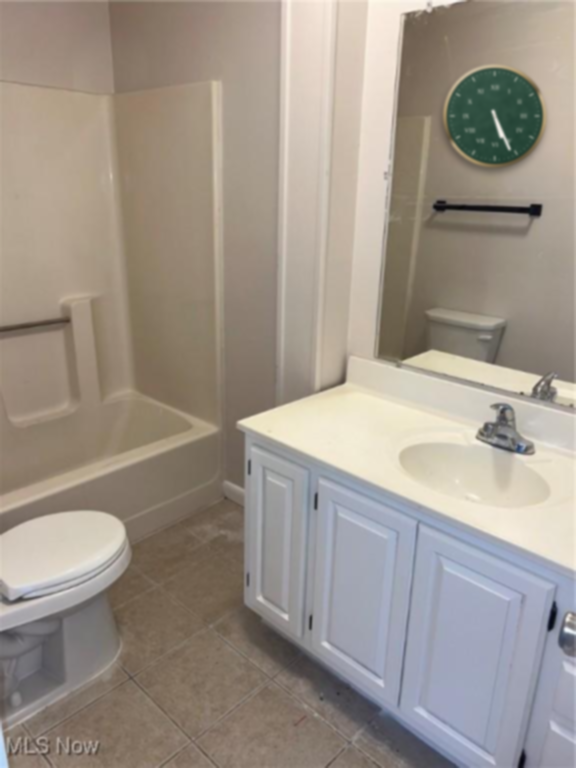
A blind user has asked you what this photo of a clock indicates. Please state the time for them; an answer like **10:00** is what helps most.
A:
**5:26**
